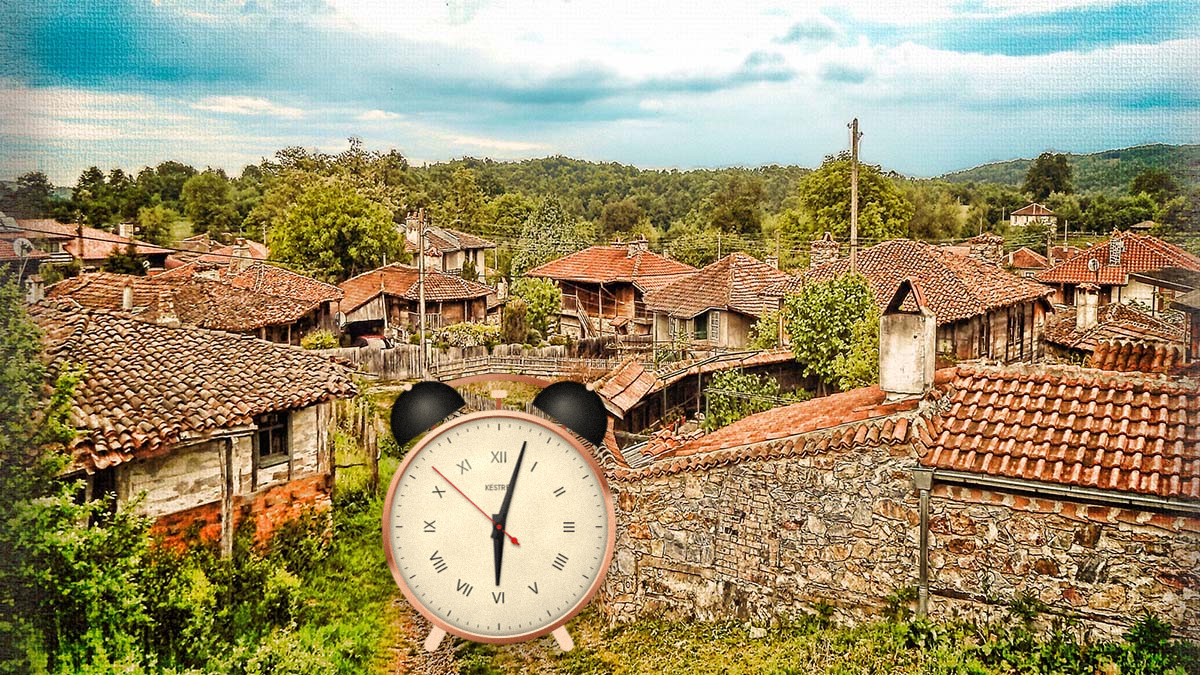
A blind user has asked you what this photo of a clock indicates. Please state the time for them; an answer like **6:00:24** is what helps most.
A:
**6:02:52**
